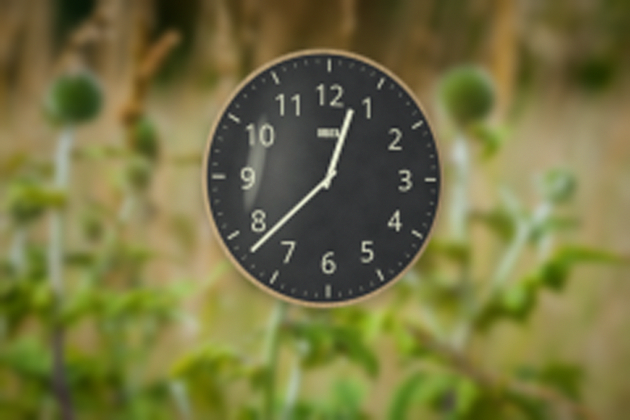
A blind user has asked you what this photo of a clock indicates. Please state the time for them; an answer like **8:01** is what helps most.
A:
**12:38**
